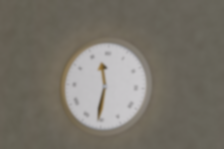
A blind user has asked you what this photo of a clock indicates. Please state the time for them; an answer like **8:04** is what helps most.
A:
**11:31**
